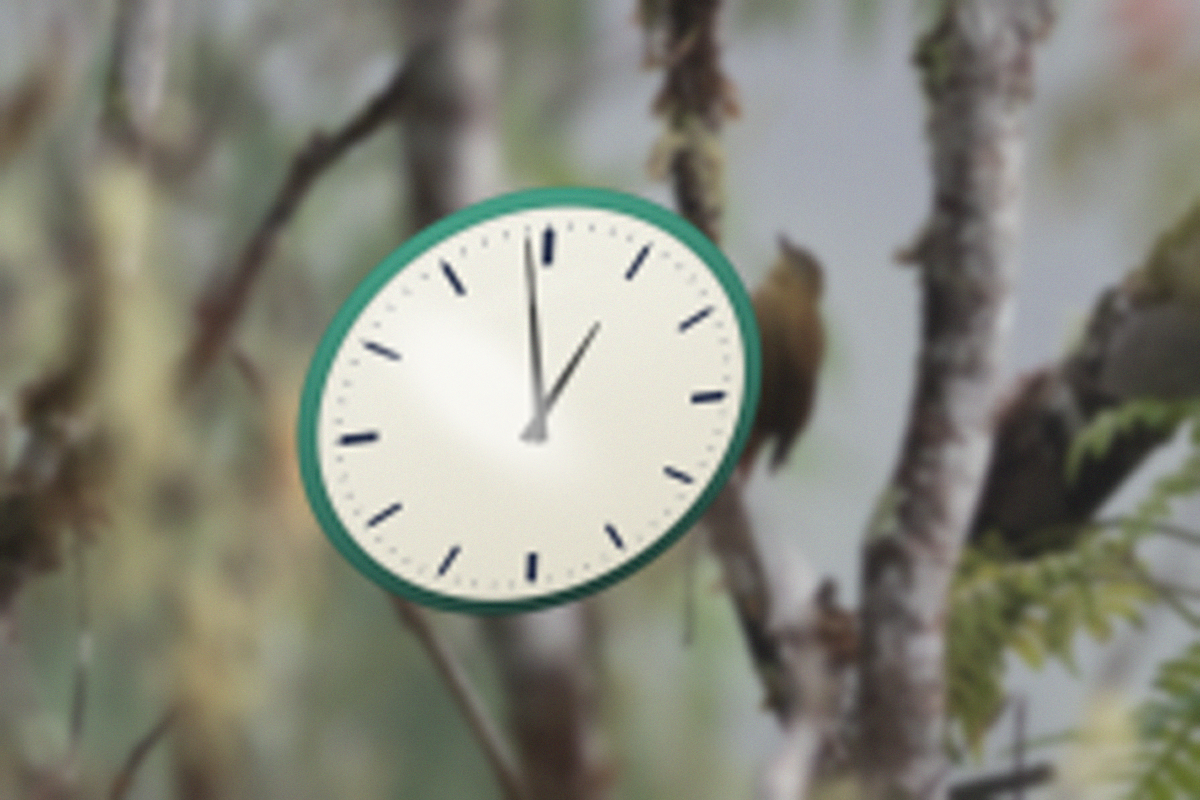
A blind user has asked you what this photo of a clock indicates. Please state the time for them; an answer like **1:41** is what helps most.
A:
**12:59**
